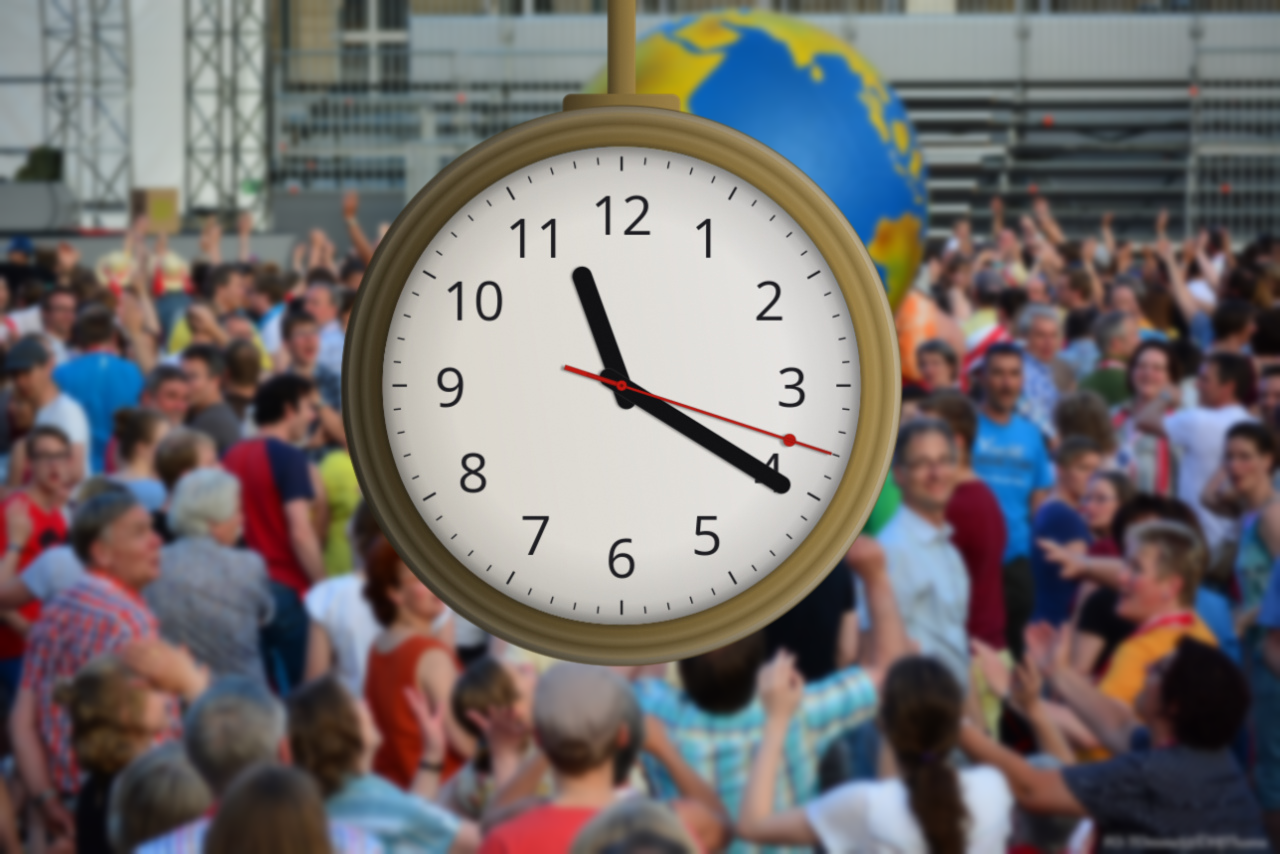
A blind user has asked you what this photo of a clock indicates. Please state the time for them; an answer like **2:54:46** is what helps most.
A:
**11:20:18**
